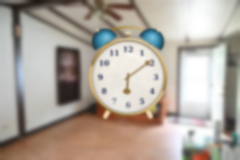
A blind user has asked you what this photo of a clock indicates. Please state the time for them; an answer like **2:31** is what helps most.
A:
**6:09**
